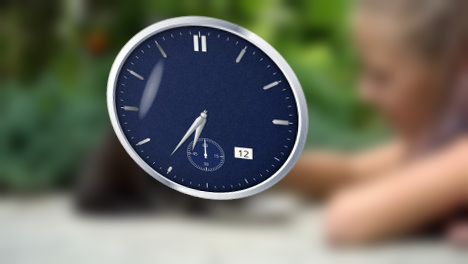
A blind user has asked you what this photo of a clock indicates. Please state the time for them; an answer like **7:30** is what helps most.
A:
**6:36**
